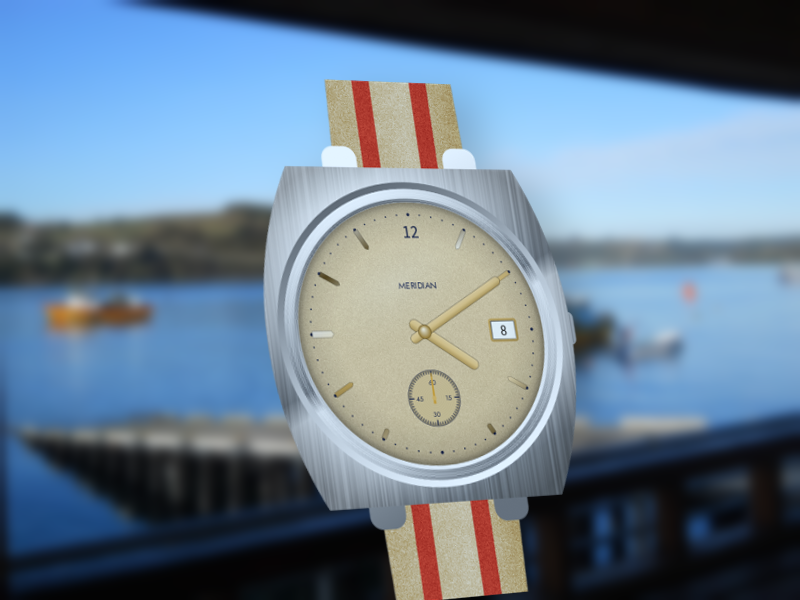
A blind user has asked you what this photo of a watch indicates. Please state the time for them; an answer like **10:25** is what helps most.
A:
**4:10**
